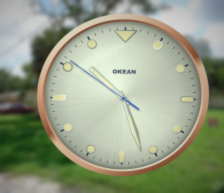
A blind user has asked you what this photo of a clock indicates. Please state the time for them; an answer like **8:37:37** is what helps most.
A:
**10:26:51**
